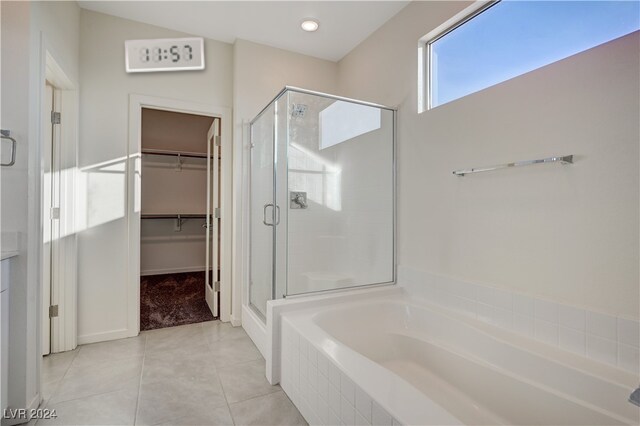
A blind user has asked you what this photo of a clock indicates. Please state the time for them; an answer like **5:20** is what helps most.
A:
**11:57**
